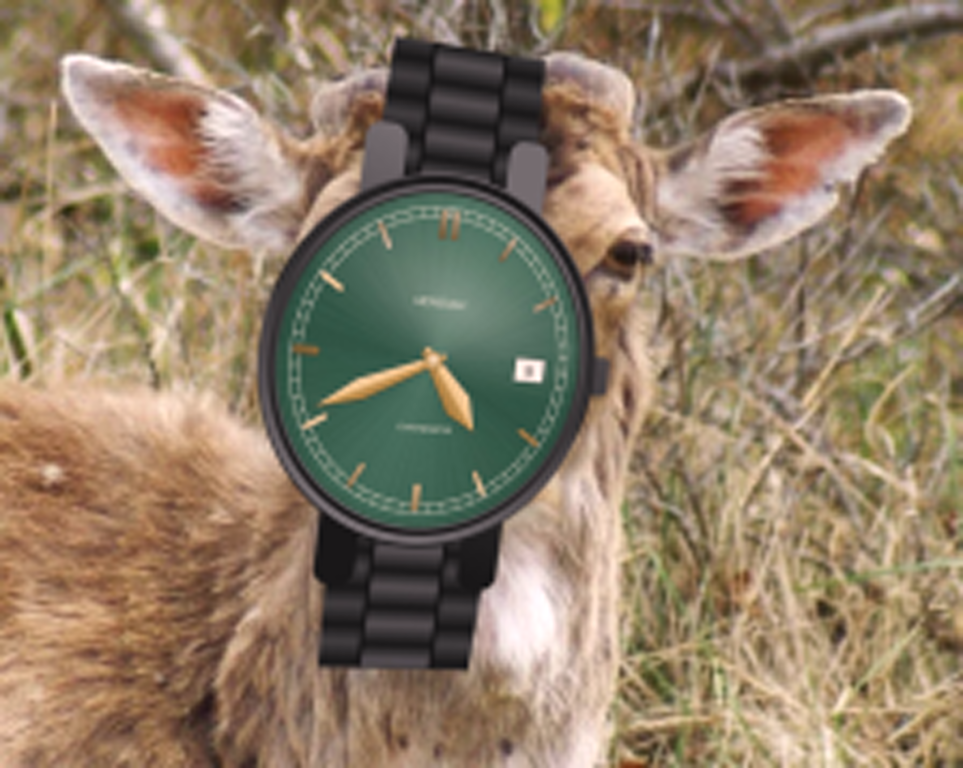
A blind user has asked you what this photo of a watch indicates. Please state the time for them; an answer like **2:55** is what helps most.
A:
**4:41**
